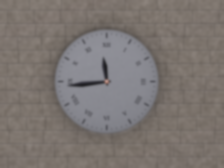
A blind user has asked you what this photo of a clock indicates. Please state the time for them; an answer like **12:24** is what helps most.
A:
**11:44**
